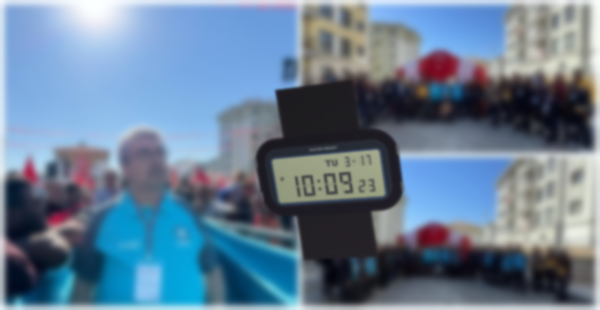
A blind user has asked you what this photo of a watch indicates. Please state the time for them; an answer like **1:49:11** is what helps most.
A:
**10:09:23**
